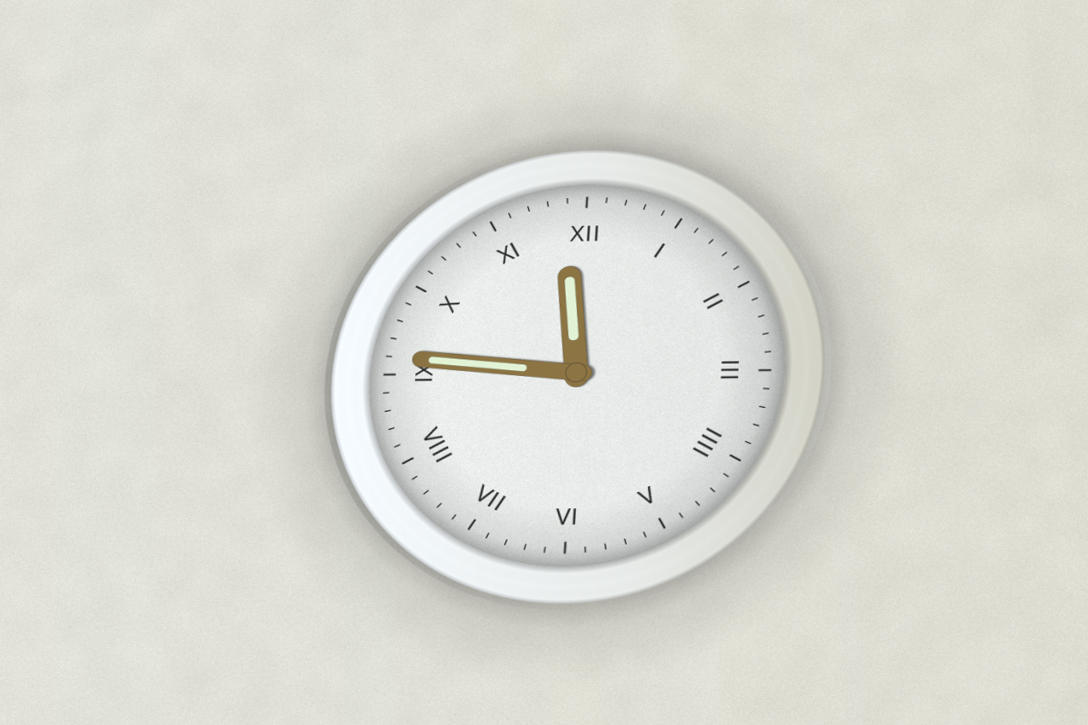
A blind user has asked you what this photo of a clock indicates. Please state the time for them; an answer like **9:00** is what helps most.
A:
**11:46**
